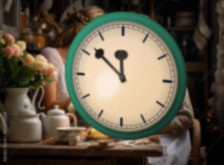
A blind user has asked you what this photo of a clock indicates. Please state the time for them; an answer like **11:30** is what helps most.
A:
**11:52**
